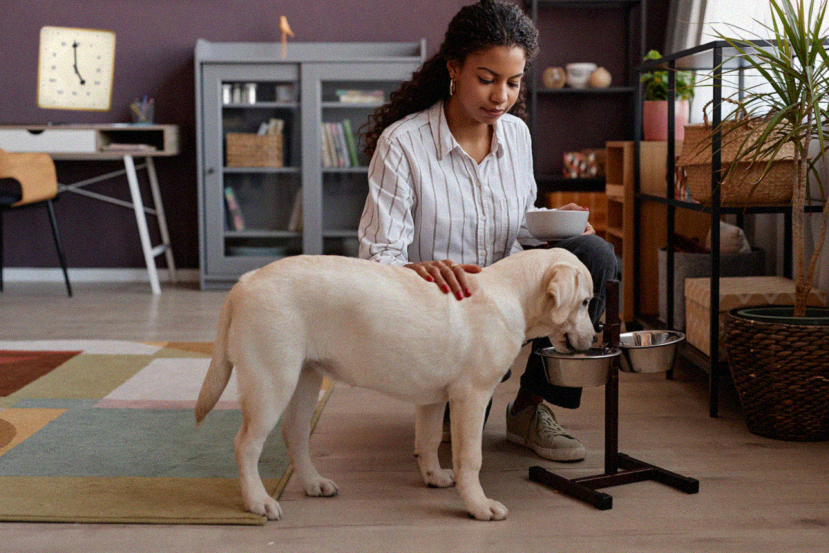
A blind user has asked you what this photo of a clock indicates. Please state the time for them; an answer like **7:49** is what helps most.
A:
**4:59**
